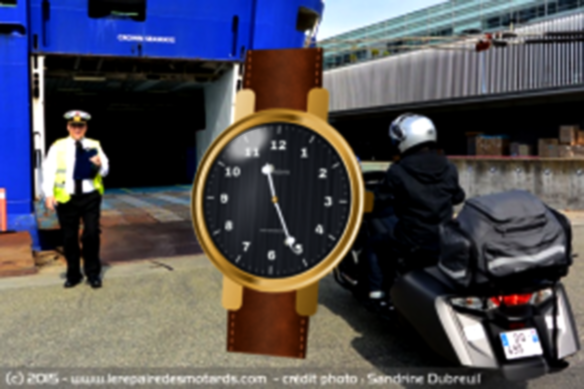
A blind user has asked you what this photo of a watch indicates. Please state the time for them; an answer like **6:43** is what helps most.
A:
**11:26**
